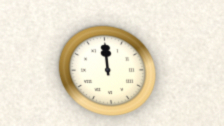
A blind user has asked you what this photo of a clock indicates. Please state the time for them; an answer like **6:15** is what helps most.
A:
**12:00**
